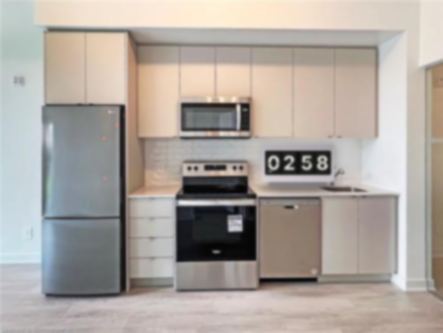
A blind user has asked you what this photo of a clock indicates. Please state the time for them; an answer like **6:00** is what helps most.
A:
**2:58**
